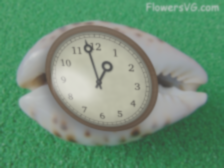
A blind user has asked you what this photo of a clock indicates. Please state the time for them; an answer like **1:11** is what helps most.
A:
**12:58**
